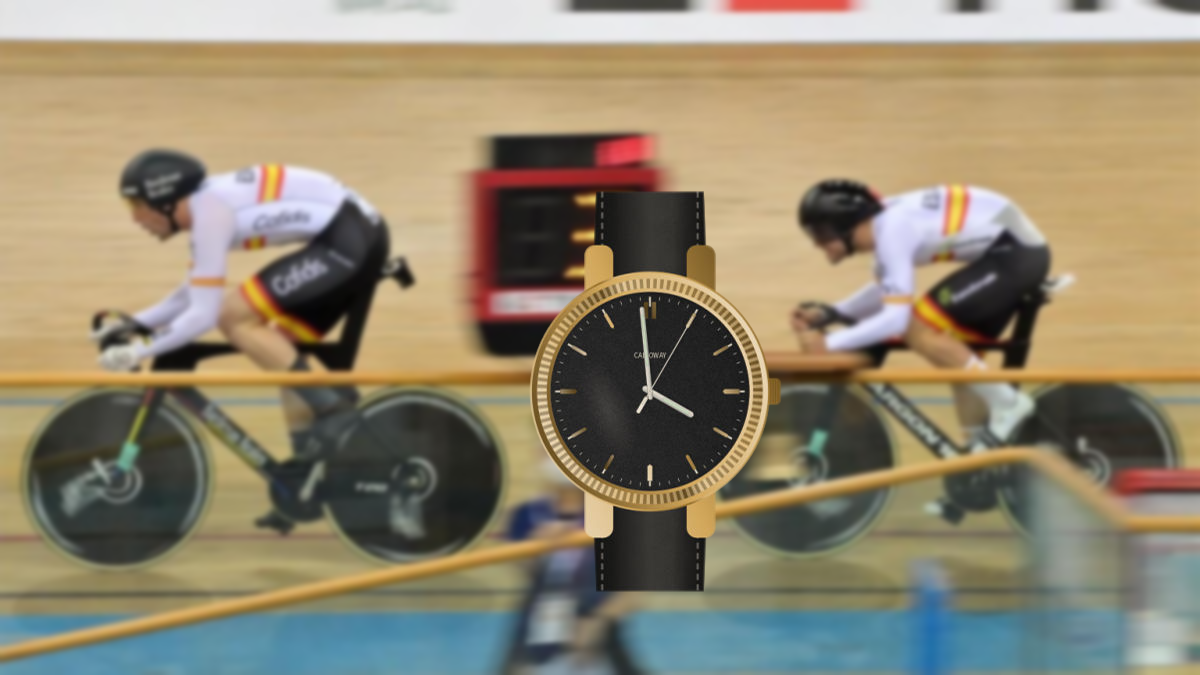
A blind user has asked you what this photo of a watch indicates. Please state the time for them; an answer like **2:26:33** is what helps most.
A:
**3:59:05**
